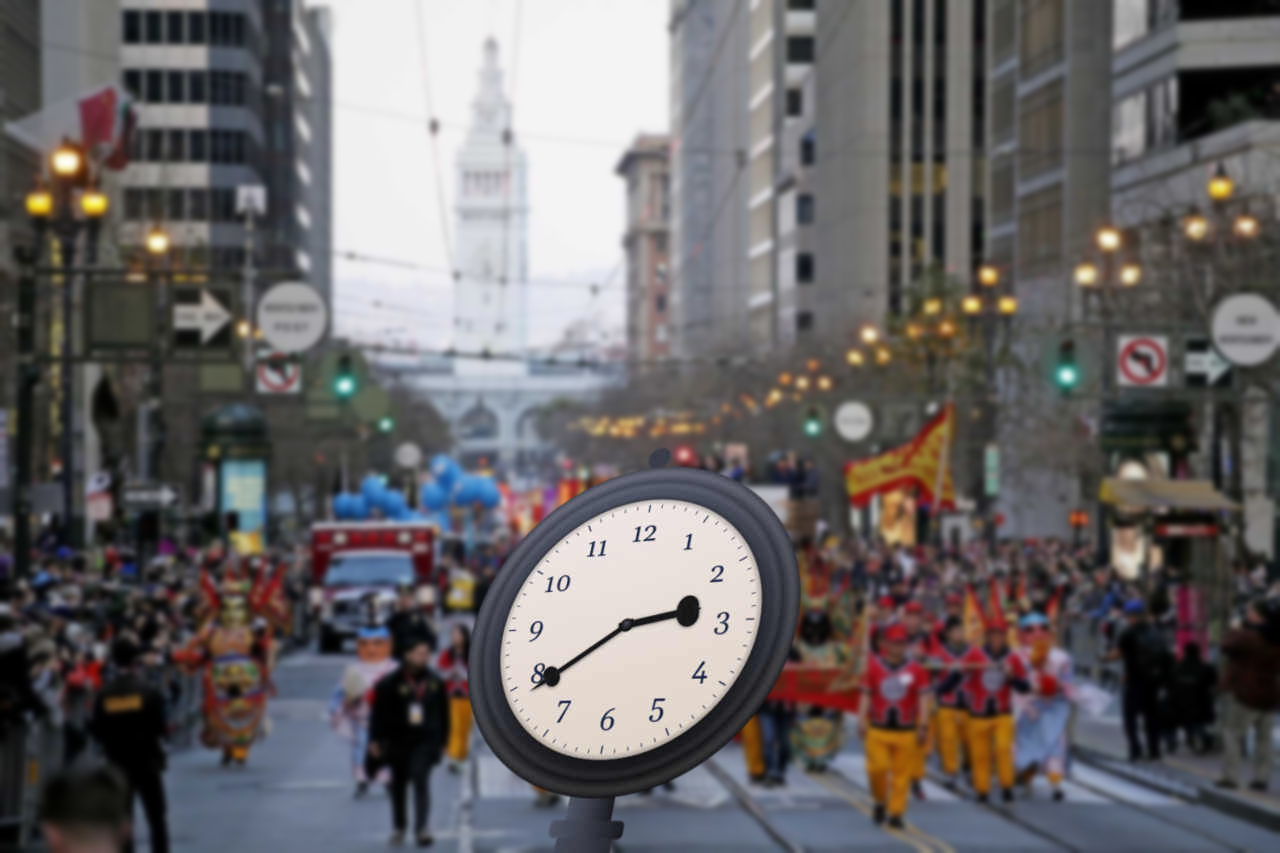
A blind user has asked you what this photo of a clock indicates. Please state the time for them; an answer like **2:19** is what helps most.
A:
**2:39**
